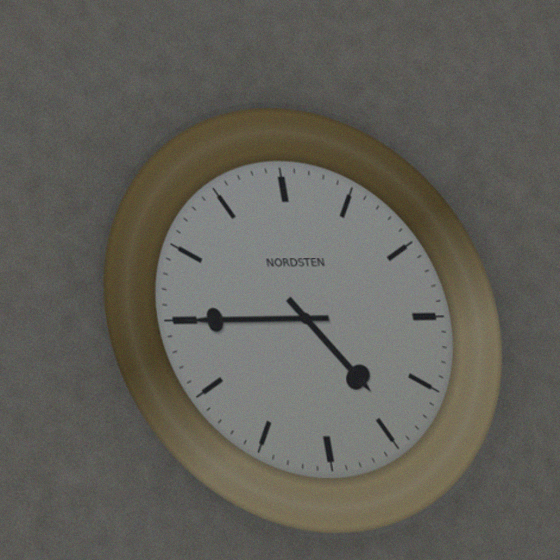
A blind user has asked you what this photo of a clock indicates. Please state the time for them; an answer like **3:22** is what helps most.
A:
**4:45**
